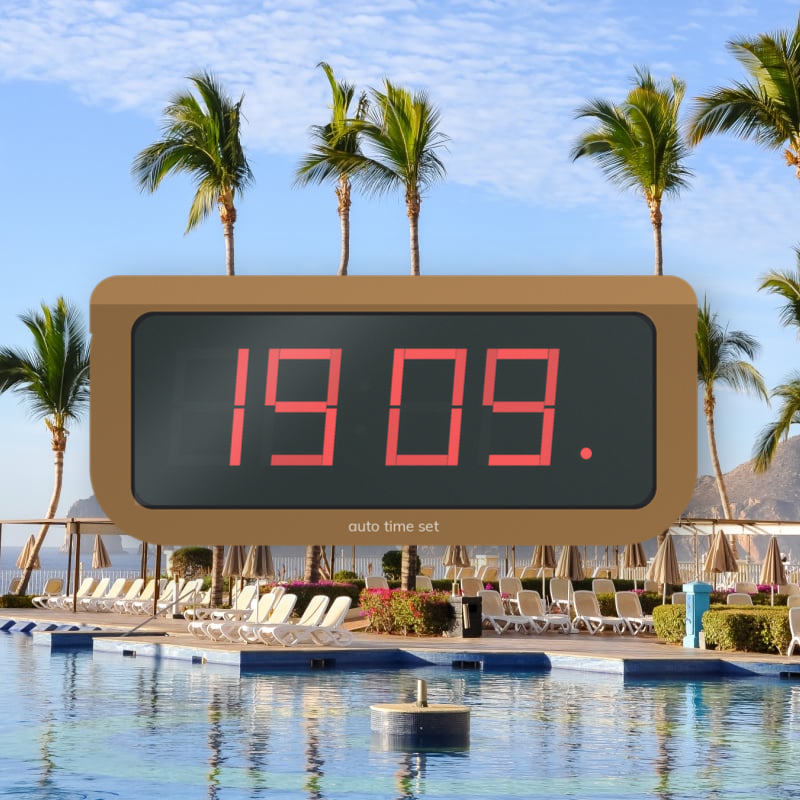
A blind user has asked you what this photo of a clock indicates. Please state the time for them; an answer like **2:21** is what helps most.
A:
**19:09**
